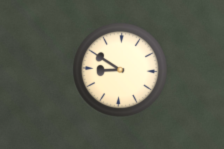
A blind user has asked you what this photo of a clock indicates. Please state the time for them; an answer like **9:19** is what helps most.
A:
**8:50**
